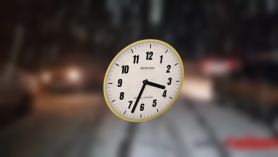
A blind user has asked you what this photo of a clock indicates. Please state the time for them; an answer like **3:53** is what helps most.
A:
**3:33**
